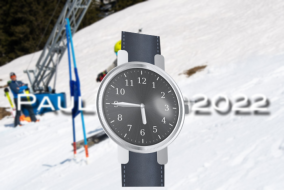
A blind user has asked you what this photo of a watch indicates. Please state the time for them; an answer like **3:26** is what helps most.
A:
**5:45**
